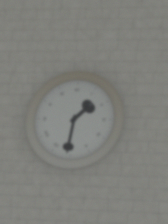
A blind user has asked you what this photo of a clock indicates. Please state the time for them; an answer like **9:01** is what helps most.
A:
**1:31**
